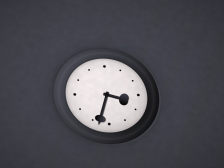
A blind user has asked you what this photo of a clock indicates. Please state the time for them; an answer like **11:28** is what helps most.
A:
**3:33**
